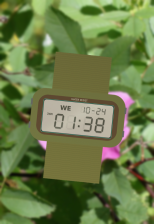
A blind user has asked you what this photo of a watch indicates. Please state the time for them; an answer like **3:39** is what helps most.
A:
**1:38**
